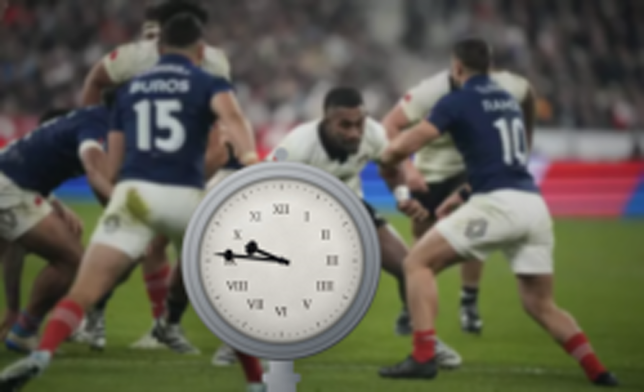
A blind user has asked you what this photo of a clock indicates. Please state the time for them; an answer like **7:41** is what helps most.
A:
**9:46**
